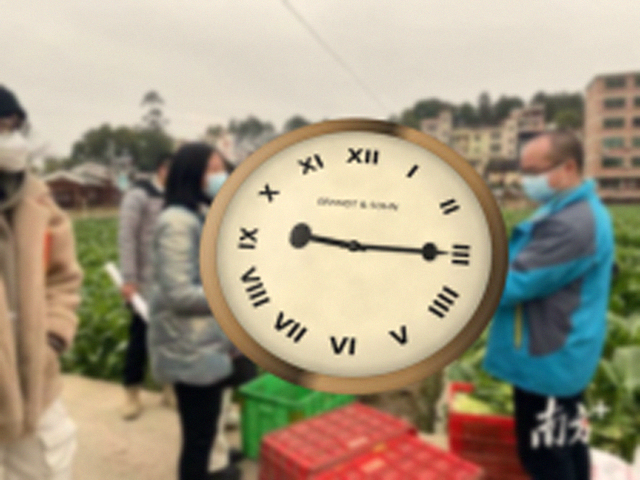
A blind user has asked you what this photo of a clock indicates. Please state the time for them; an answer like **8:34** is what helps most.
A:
**9:15**
